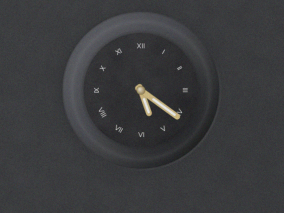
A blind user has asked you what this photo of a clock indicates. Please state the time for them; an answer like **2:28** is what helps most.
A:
**5:21**
